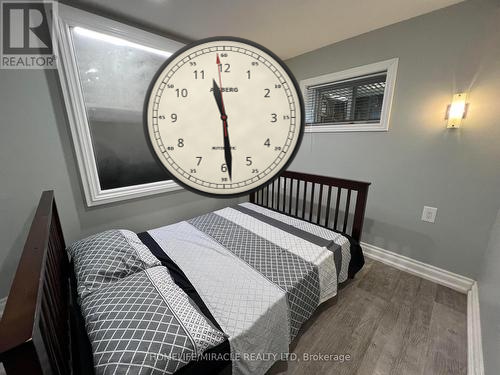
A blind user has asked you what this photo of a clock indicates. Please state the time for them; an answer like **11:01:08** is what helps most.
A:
**11:28:59**
